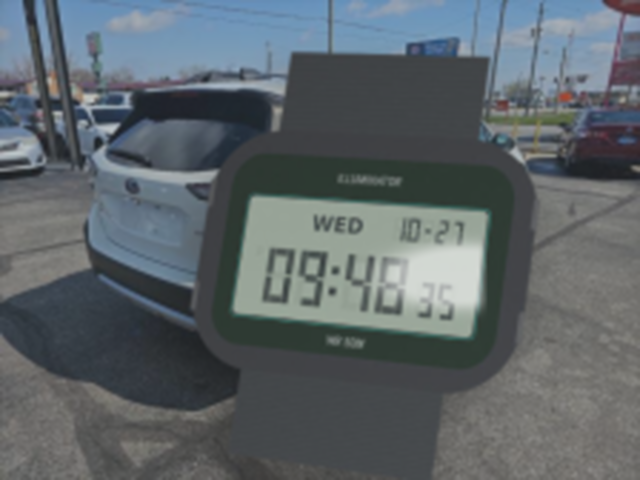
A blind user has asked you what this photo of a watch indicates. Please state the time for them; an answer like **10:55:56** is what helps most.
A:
**9:48:35**
